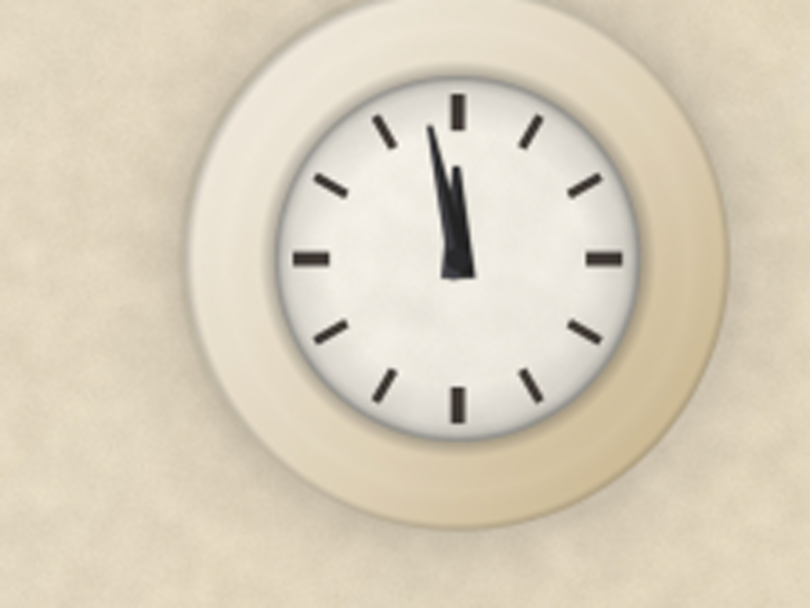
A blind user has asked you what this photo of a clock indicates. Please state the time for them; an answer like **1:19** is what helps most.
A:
**11:58**
